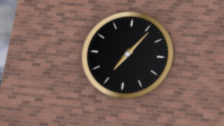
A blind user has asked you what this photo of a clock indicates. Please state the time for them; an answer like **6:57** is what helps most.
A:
**7:06**
